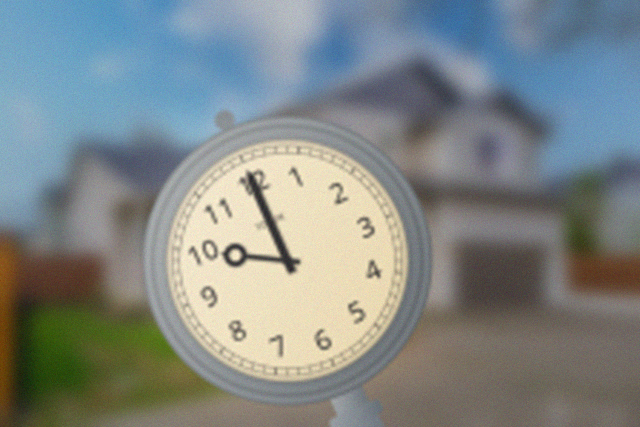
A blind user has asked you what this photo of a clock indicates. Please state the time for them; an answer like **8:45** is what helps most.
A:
**10:00**
